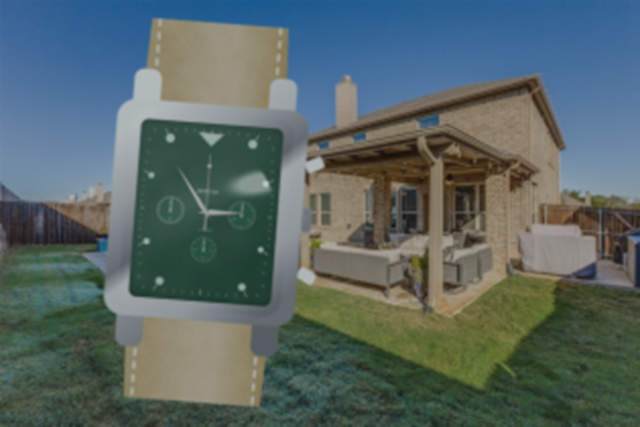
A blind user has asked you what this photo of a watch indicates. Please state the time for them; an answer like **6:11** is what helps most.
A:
**2:54**
